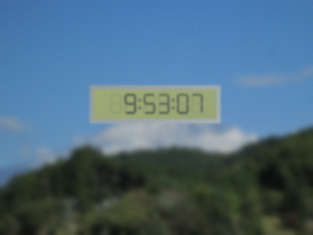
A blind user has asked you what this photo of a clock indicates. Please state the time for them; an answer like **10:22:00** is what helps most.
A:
**9:53:07**
